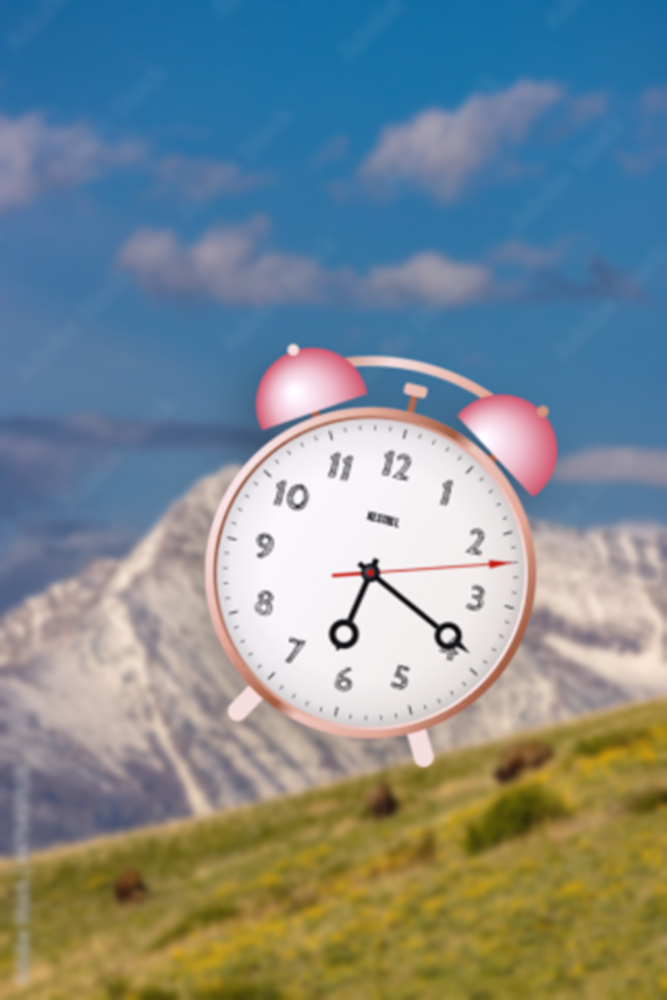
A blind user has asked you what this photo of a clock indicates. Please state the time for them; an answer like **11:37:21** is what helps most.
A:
**6:19:12**
